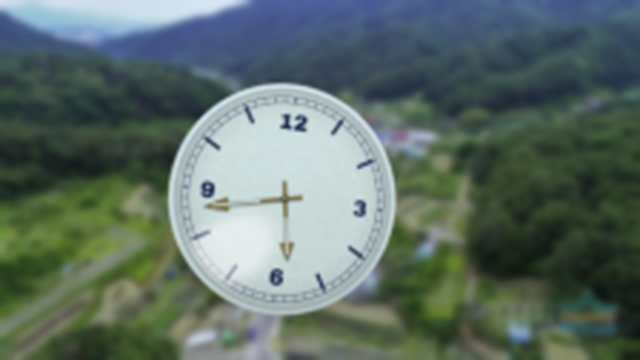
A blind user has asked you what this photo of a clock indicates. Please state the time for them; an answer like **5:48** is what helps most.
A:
**5:43**
